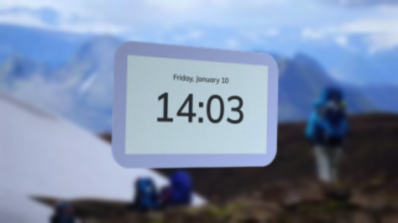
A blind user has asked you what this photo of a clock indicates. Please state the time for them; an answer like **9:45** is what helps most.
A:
**14:03**
